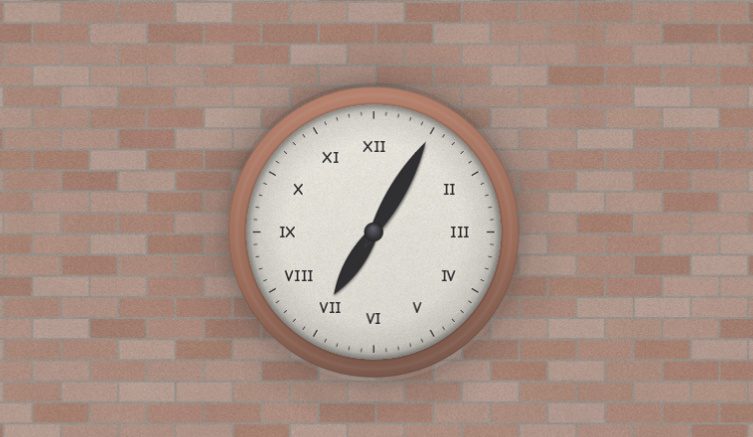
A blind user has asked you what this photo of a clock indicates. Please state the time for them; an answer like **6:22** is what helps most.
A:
**7:05**
